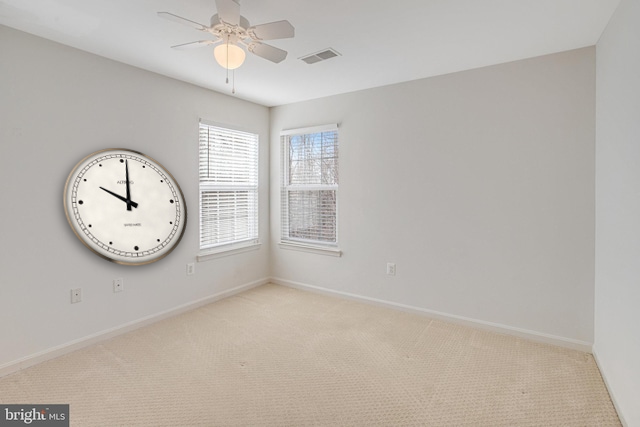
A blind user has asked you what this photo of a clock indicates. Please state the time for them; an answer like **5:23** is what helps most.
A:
**10:01**
